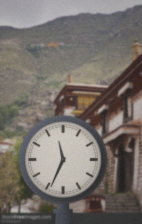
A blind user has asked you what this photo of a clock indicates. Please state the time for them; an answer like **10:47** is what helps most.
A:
**11:34**
